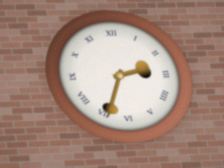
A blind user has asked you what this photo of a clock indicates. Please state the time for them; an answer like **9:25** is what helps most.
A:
**2:34**
